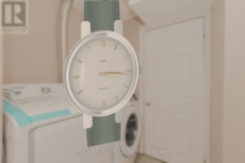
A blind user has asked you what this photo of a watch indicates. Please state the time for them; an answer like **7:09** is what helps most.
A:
**3:16**
